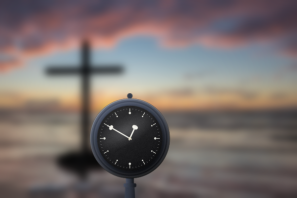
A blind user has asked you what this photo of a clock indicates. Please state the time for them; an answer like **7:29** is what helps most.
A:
**12:50**
